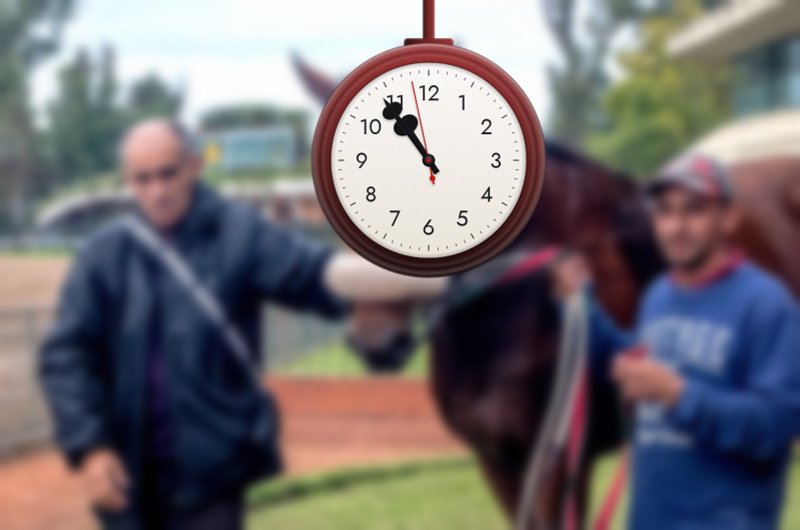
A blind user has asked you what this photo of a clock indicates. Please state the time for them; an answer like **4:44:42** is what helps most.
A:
**10:53:58**
